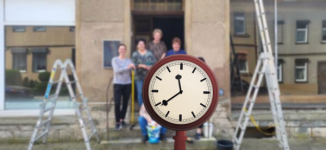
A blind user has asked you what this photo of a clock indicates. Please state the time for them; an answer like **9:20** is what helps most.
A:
**11:39**
